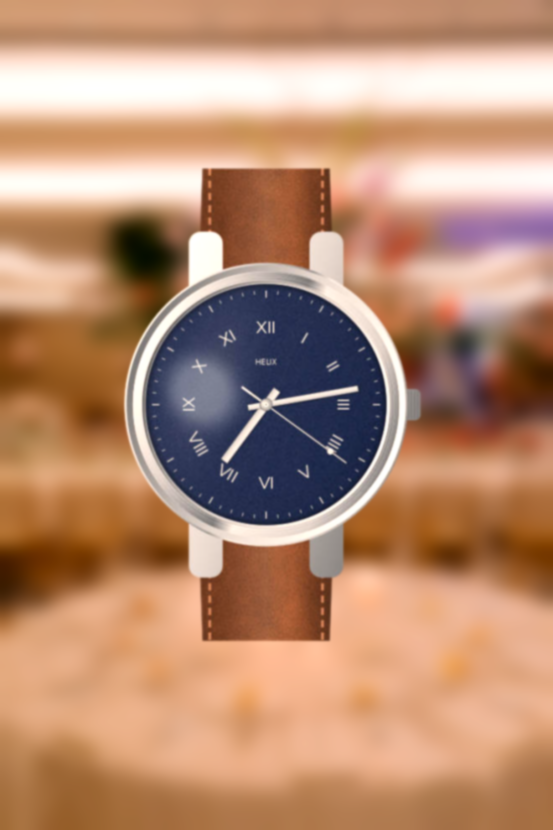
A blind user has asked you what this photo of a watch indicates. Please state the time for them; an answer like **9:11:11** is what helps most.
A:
**7:13:21**
